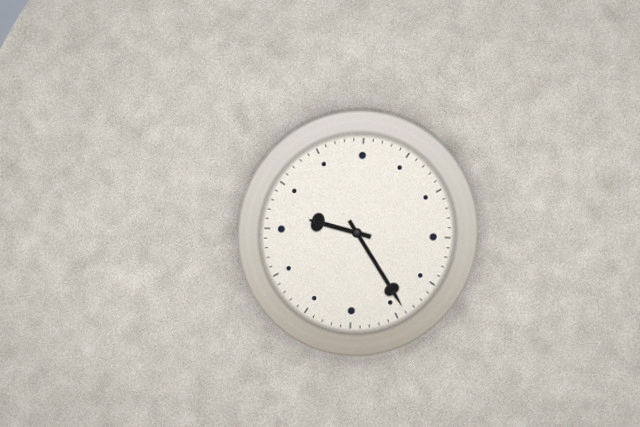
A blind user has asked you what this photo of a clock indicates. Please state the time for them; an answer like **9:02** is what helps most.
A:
**9:24**
